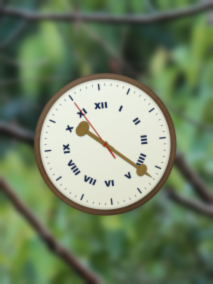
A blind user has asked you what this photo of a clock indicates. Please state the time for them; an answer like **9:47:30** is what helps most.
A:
**10:21:55**
